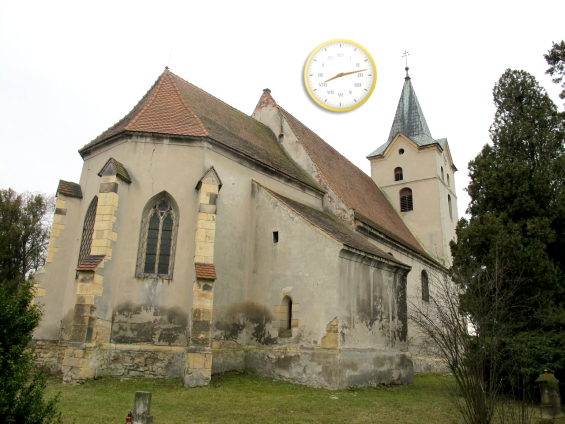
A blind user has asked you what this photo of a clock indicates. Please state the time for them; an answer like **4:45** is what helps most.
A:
**8:13**
